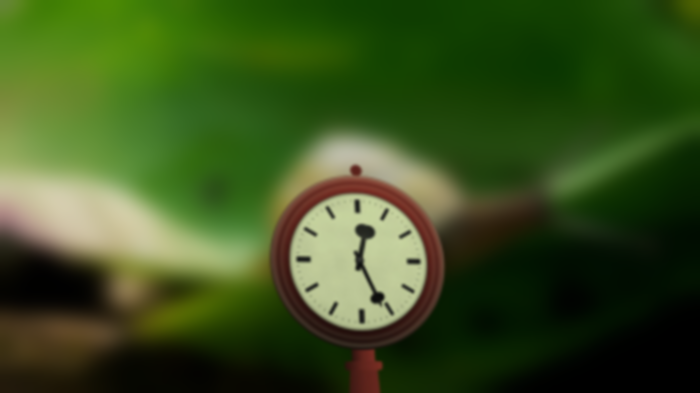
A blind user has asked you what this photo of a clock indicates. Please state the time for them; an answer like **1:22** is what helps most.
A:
**12:26**
